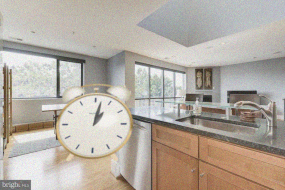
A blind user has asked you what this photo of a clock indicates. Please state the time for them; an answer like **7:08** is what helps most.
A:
**1:02**
